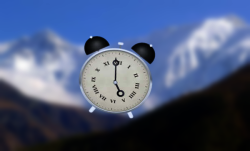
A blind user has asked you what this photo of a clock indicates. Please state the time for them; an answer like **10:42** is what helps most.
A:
**4:59**
